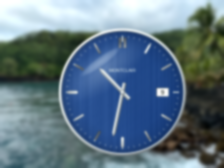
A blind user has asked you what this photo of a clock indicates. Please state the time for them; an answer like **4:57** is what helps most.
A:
**10:32**
